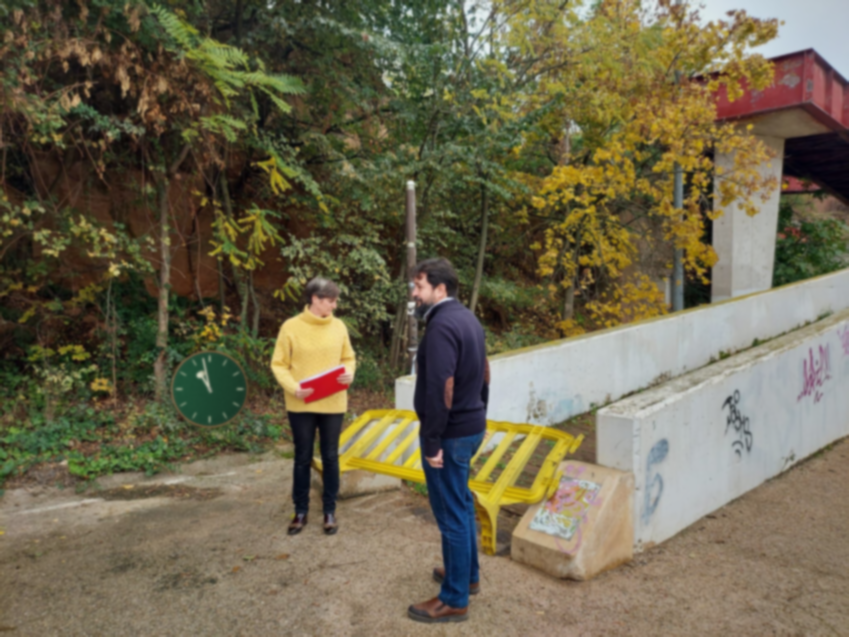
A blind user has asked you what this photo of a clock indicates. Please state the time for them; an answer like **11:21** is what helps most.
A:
**10:58**
